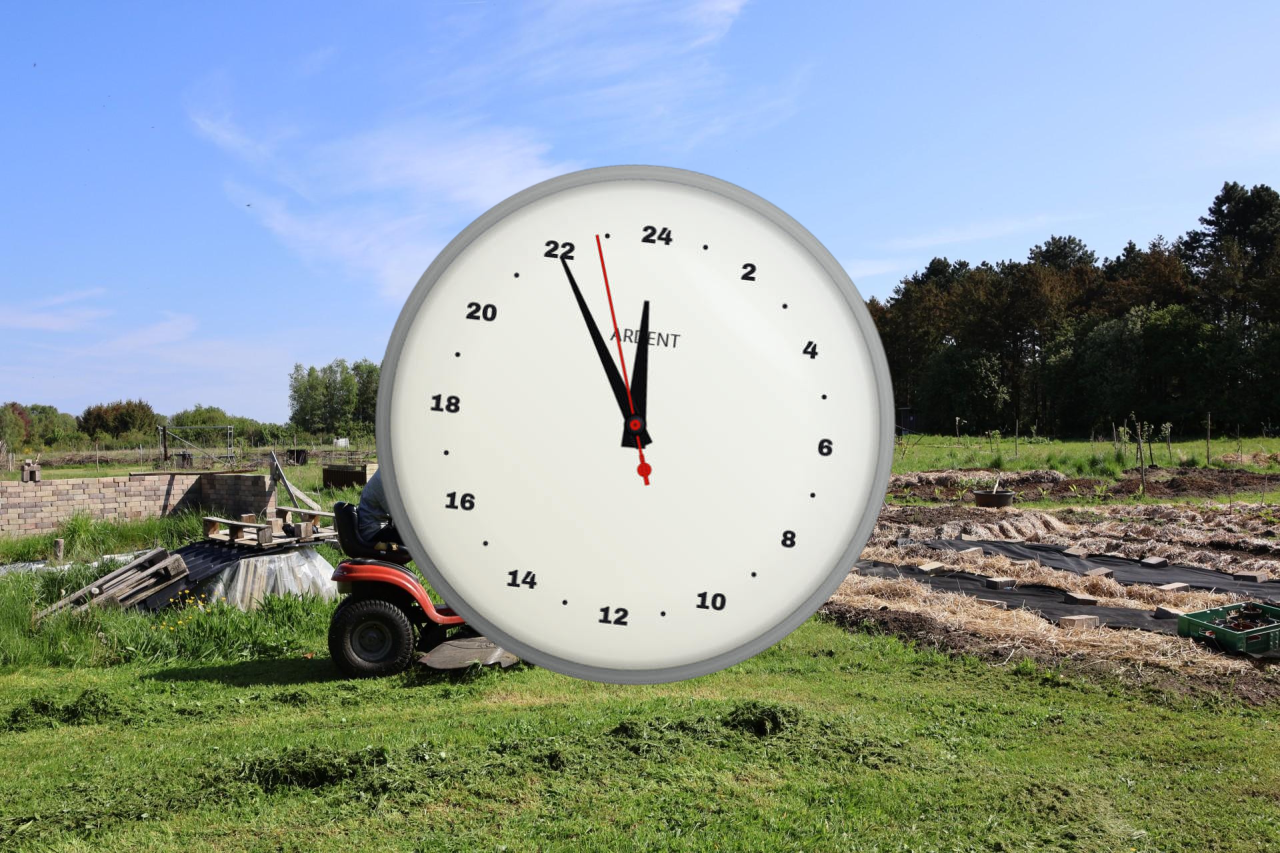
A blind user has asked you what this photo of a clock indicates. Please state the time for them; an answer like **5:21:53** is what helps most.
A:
**23:54:57**
